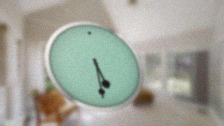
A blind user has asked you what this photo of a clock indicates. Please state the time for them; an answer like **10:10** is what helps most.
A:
**5:30**
